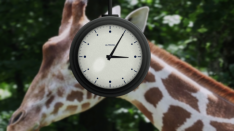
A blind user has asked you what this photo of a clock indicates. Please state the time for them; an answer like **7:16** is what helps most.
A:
**3:05**
